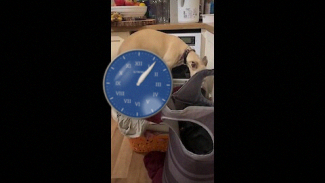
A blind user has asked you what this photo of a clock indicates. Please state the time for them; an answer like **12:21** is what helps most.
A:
**1:06**
